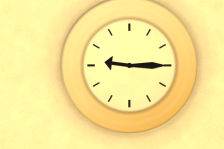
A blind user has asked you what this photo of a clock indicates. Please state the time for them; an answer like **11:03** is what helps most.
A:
**9:15**
